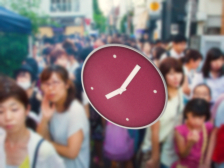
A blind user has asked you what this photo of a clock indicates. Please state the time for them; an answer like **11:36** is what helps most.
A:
**8:07**
